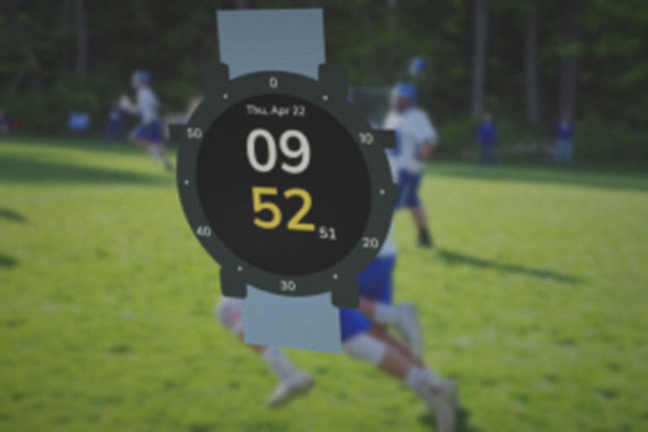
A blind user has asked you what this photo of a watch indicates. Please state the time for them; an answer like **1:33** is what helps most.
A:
**9:52**
